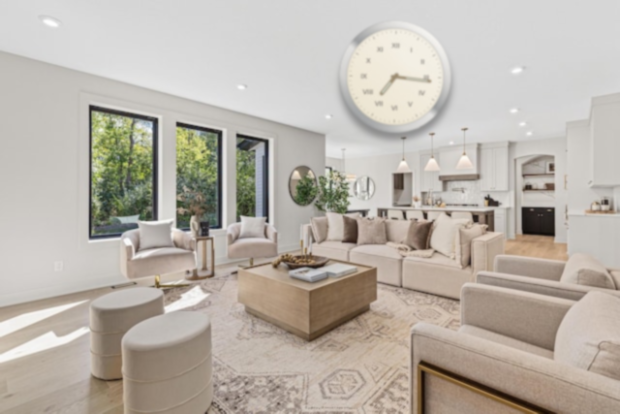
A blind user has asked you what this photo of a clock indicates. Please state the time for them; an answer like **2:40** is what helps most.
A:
**7:16**
